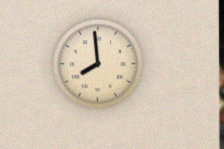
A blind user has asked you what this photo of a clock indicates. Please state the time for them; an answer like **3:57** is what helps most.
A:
**7:59**
